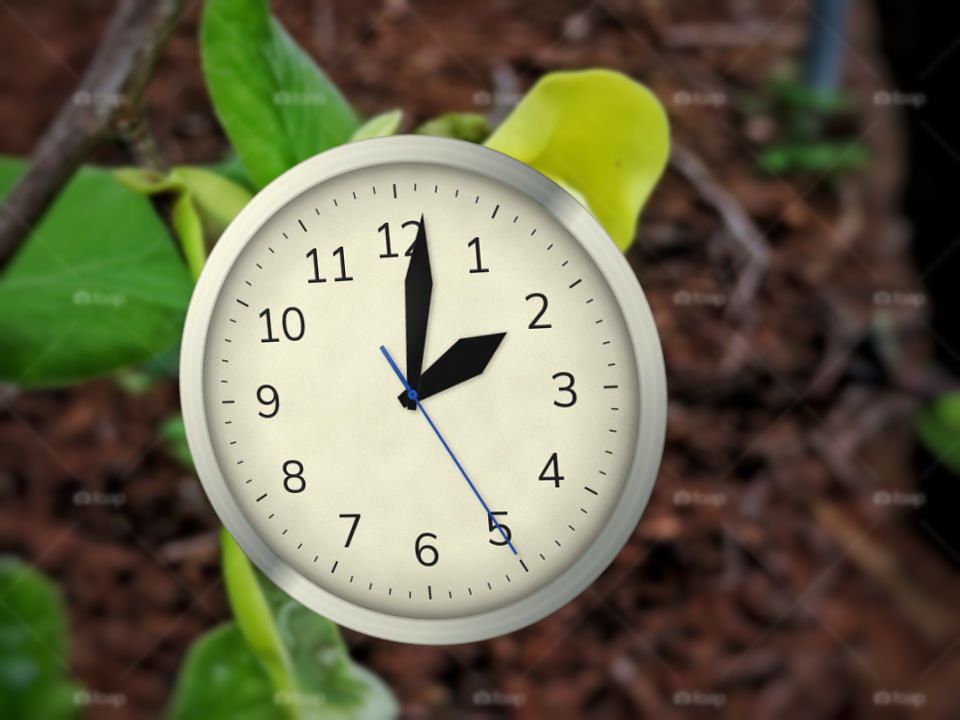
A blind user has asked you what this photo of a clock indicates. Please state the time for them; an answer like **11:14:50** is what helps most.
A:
**2:01:25**
